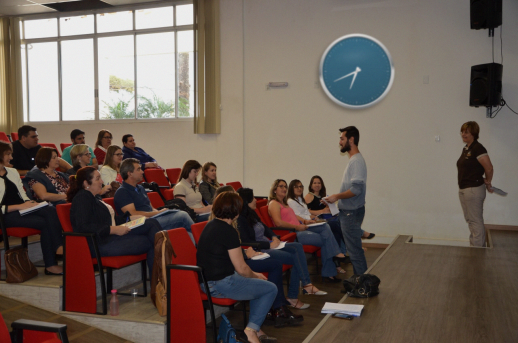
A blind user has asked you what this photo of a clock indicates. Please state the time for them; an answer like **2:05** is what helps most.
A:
**6:41**
